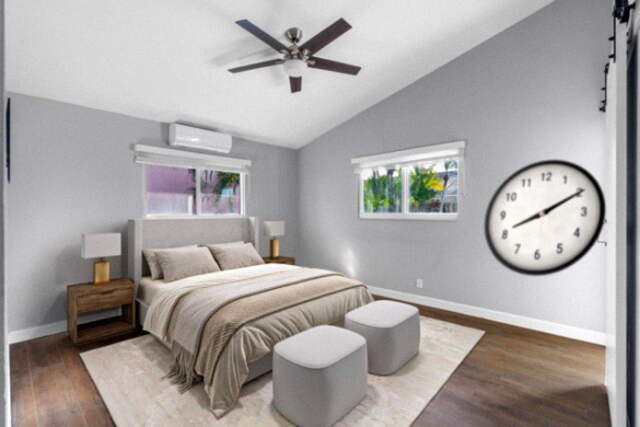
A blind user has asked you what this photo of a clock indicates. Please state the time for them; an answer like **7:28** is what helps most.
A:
**8:10**
